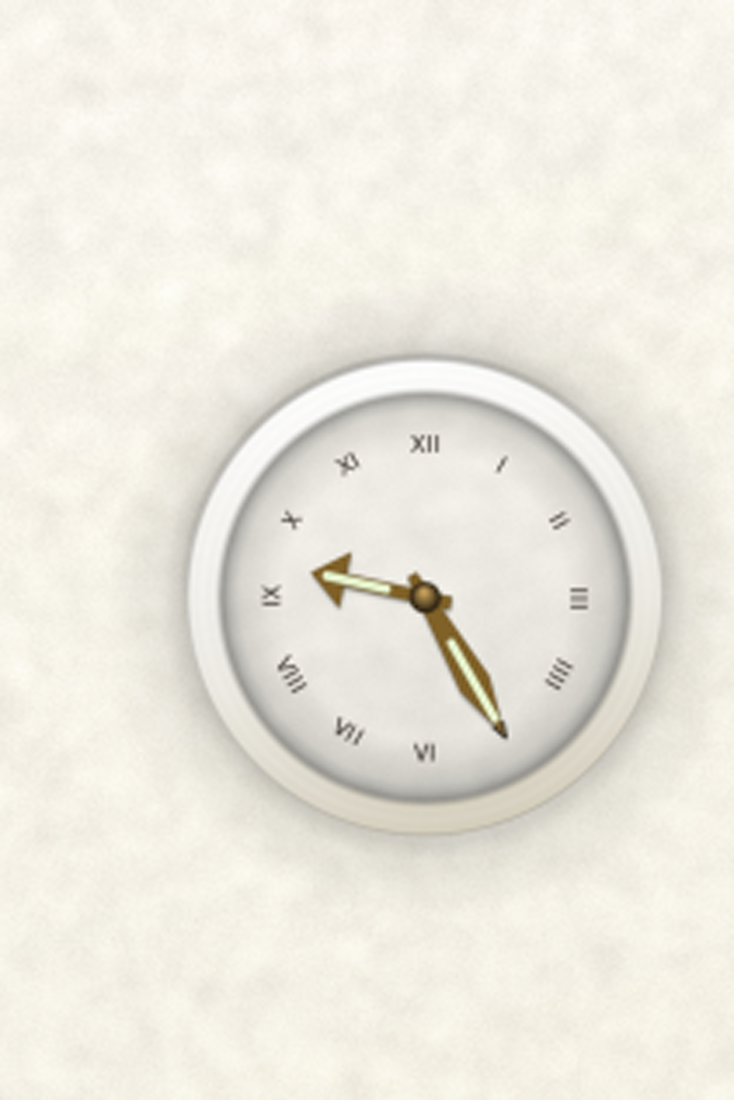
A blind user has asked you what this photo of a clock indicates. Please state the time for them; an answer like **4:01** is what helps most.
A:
**9:25**
